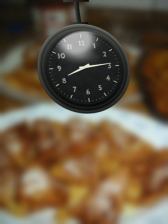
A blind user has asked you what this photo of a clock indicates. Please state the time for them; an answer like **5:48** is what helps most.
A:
**8:14**
